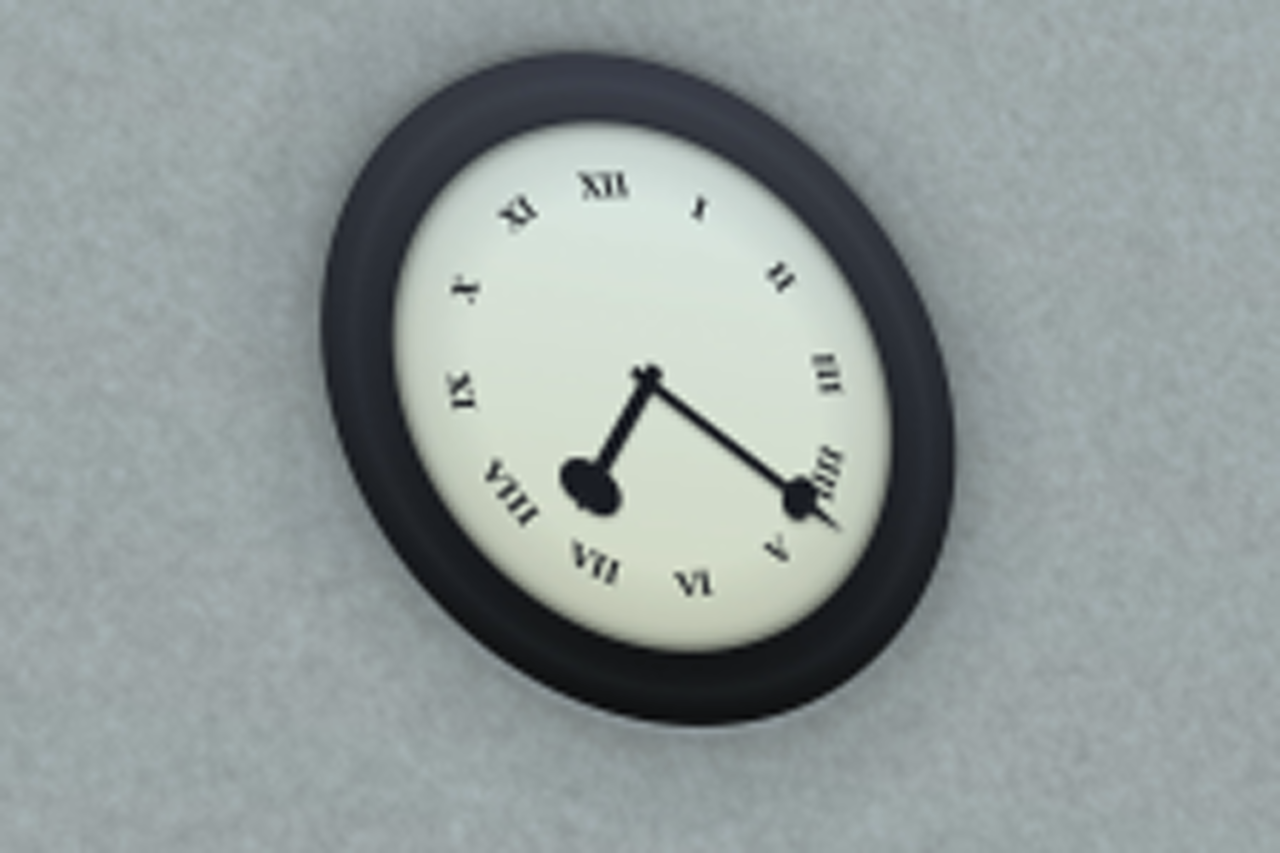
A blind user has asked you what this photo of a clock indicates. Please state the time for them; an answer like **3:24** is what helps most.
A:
**7:22**
